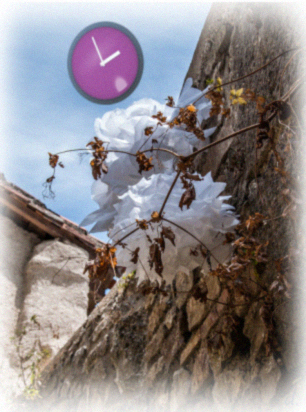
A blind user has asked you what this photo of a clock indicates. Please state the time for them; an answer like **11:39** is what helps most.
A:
**1:56**
